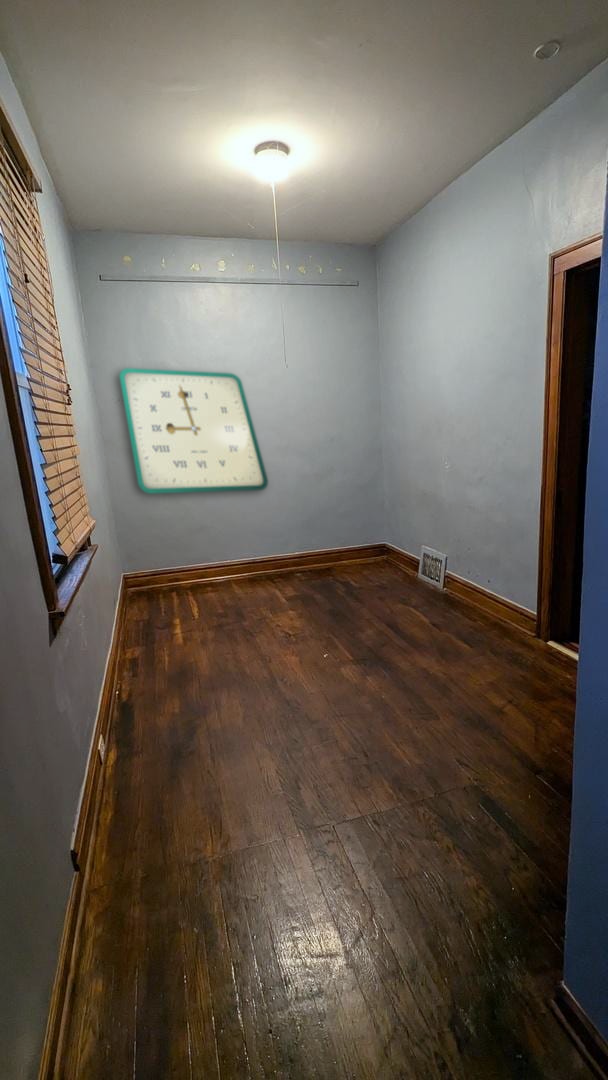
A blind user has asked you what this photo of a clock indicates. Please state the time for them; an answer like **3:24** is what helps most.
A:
**8:59**
